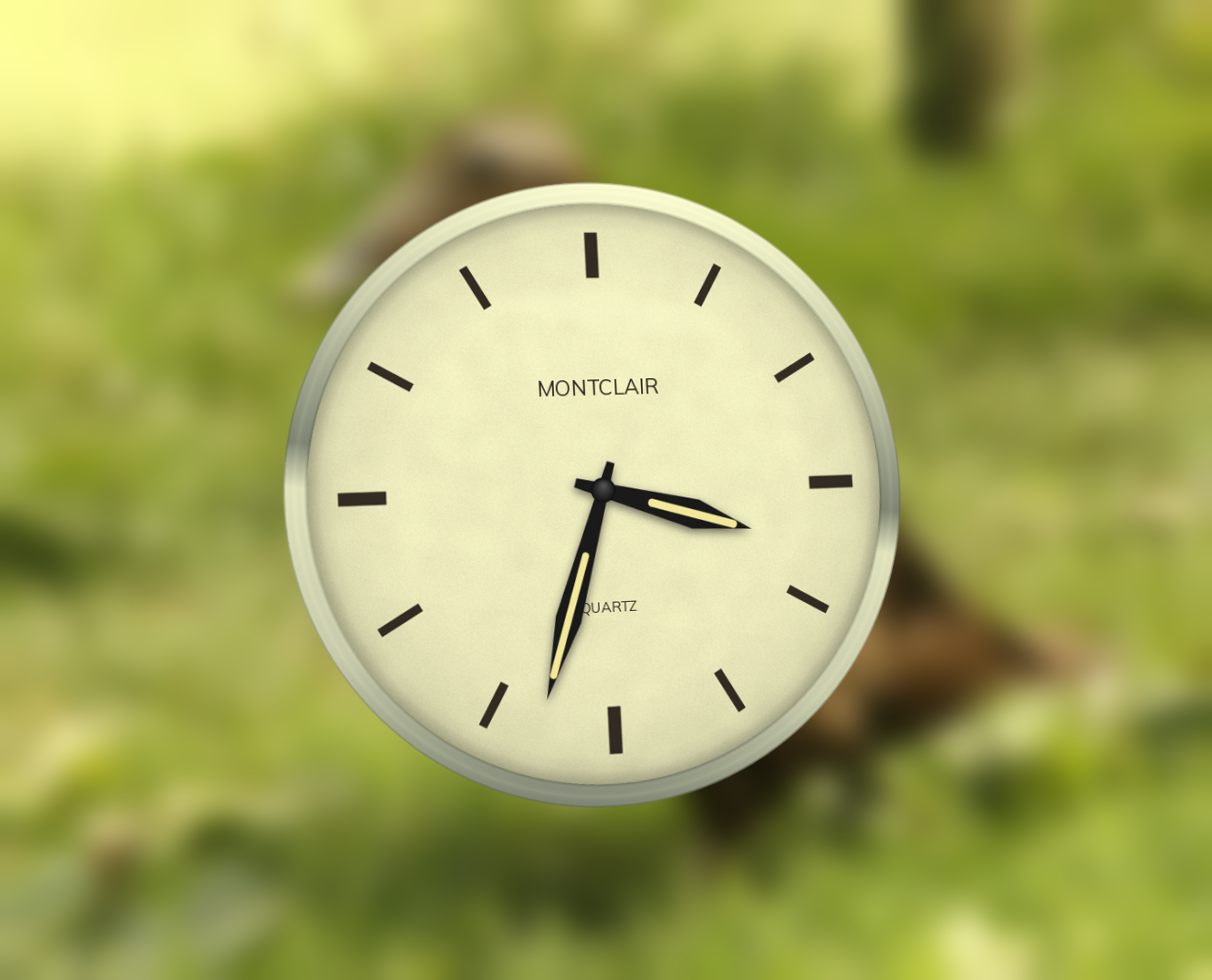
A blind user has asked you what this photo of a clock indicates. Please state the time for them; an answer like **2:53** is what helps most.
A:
**3:33**
